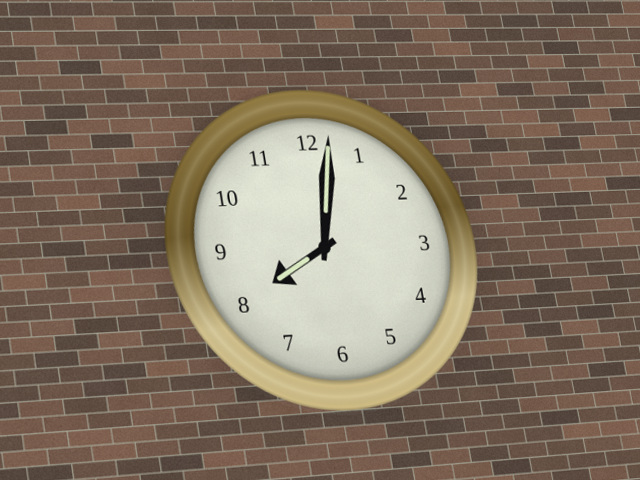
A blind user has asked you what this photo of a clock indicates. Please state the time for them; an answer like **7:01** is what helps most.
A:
**8:02**
